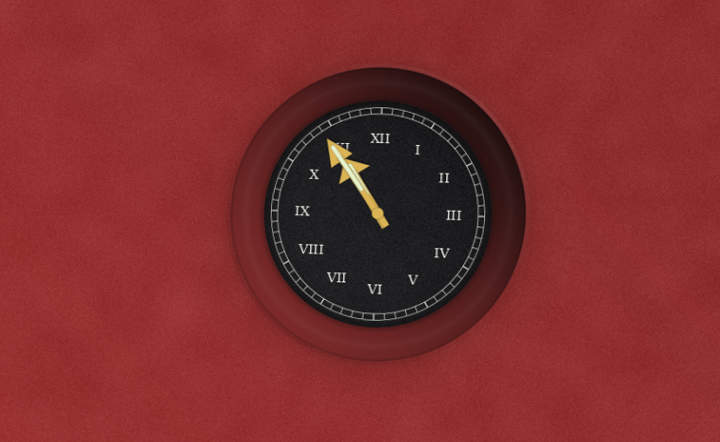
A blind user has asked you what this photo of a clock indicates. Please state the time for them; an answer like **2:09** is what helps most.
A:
**10:54**
